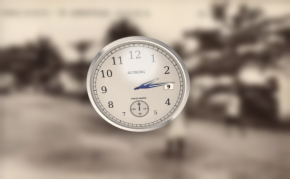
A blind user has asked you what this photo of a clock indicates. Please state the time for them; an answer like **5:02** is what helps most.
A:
**2:14**
